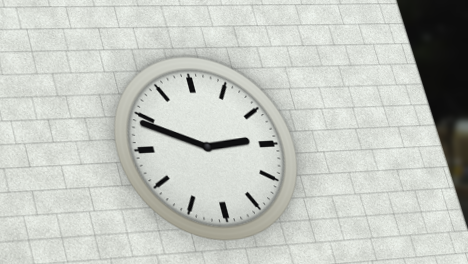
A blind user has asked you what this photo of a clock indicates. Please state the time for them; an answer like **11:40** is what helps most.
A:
**2:49**
